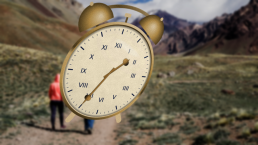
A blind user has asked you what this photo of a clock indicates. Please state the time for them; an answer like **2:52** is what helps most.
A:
**1:35**
